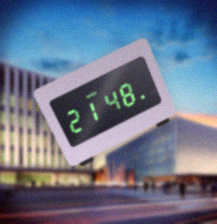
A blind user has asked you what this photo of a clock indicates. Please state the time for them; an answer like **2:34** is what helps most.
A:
**21:48**
